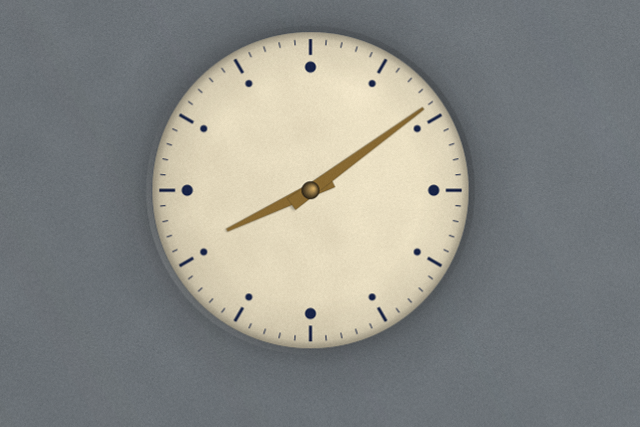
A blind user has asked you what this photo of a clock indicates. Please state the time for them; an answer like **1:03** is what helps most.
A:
**8:09**
